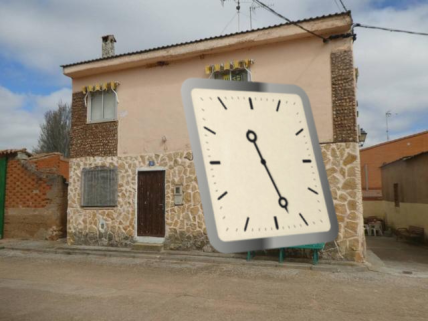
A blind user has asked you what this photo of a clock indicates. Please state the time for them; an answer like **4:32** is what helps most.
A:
**11:27**
